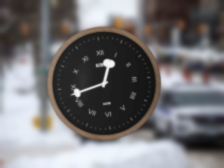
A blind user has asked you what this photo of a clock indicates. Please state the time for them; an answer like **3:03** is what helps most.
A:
**12:43**
